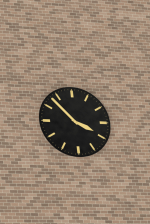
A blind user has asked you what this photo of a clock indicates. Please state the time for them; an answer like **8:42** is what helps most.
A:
**3:53**
